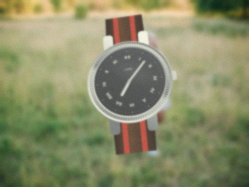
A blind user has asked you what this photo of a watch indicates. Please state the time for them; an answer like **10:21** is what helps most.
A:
**7:07**
